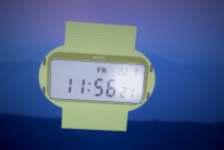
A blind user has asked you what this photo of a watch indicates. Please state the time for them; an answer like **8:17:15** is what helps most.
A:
**11:56:21**
